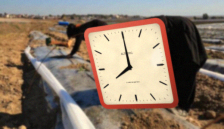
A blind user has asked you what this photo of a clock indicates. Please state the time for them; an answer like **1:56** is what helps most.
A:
**8:00**
